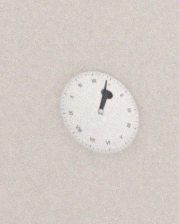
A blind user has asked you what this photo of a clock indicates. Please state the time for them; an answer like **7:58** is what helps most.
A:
**1:04**
